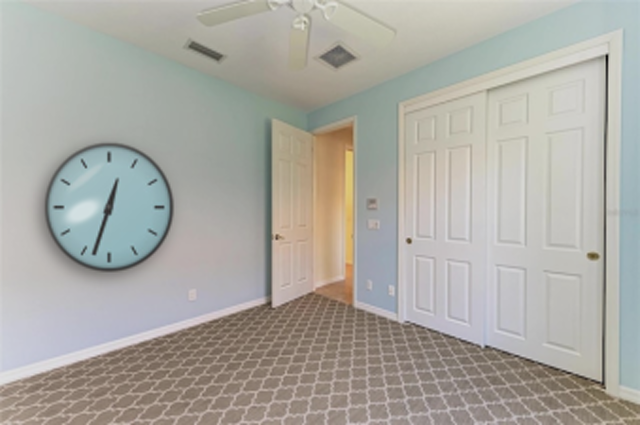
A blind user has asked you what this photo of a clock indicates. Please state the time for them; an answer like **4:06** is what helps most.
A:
**12:33**
